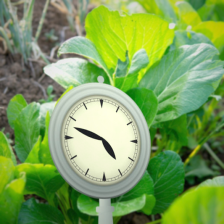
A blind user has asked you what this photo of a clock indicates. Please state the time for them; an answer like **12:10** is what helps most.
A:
**4:48**
